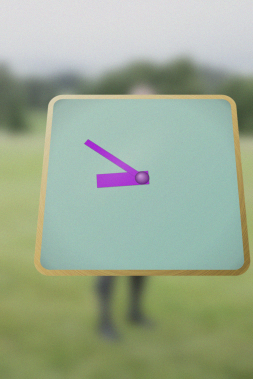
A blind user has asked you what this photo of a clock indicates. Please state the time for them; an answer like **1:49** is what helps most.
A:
**8:51**
